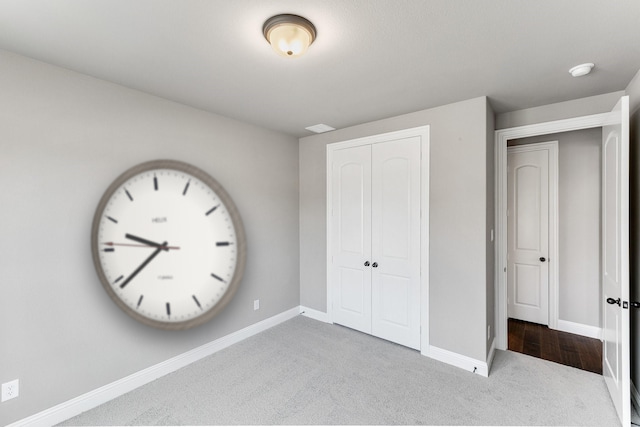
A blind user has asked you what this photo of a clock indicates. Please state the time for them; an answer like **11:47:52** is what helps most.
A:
**9:38:46**
